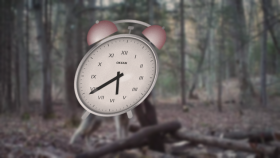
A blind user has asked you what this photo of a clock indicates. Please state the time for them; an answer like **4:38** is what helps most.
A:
**5:39**
